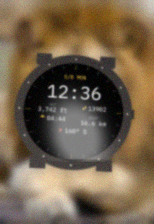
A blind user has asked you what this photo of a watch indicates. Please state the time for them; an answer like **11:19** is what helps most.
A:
**12:36**
